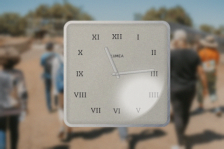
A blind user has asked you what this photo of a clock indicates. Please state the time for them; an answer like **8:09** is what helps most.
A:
**11:14**
